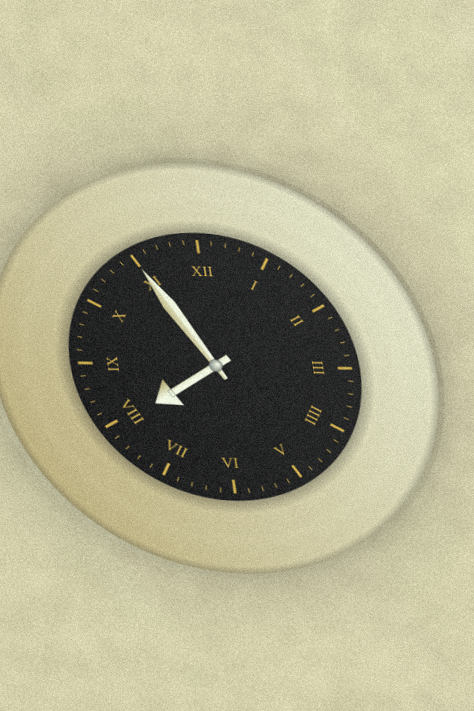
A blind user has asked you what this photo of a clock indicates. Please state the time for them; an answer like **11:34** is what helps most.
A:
**7:55**
